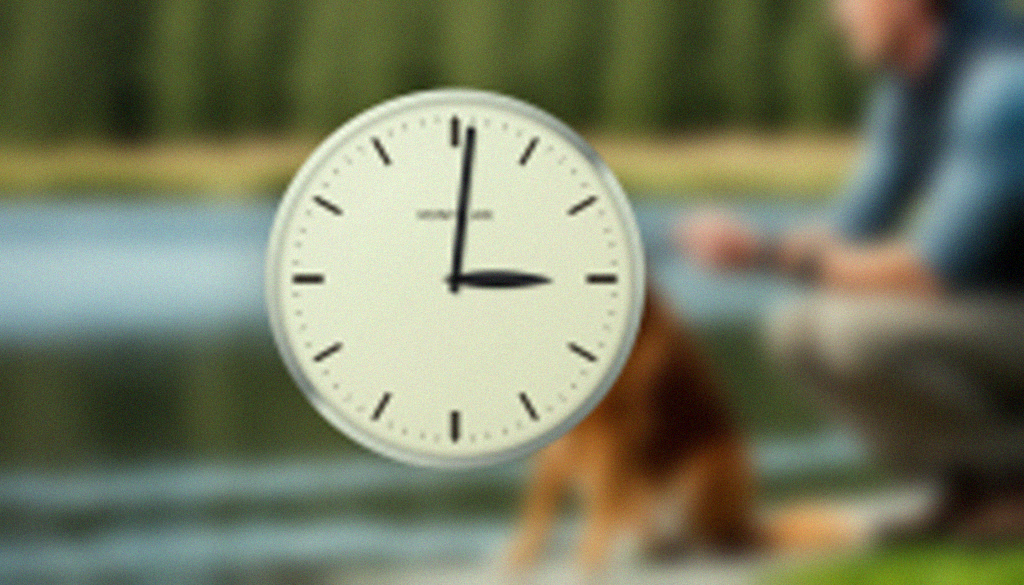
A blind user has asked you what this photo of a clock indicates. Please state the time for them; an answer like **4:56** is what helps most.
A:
**3:01**
